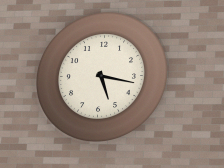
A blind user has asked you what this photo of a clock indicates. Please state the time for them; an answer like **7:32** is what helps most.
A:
**5:17**
